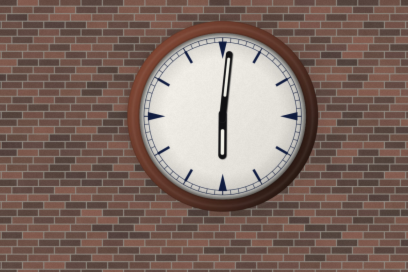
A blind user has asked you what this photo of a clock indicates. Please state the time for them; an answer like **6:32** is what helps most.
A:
**6:01**
